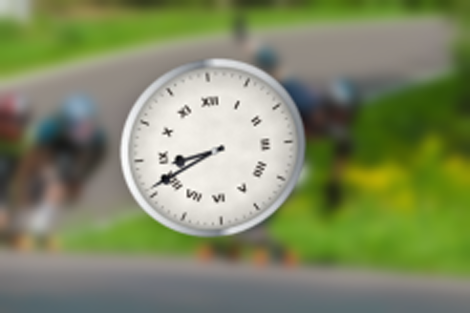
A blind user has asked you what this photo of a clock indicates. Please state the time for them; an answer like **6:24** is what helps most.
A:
**8:41**
